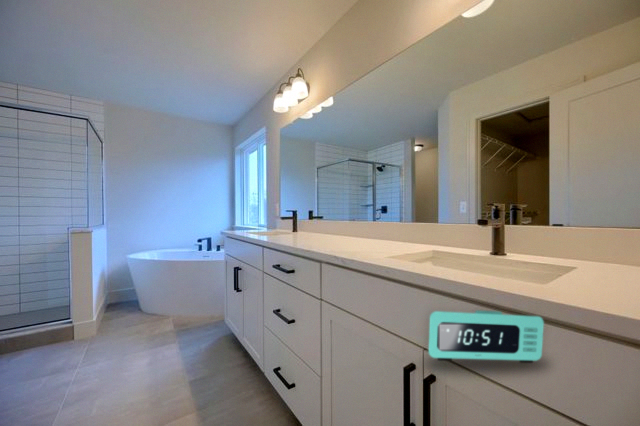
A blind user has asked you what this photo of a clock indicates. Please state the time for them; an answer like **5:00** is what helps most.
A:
**10:51**
